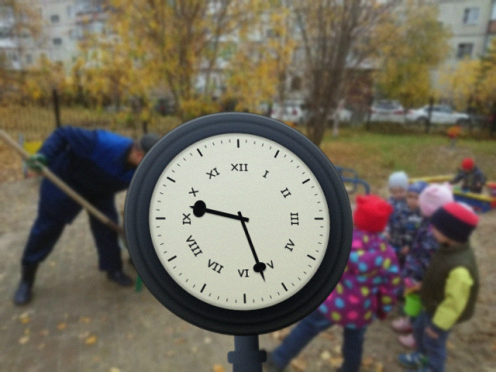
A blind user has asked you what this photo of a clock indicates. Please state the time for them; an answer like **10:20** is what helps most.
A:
**9:27**
